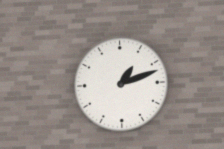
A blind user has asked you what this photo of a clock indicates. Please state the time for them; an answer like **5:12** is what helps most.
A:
**1:12**
